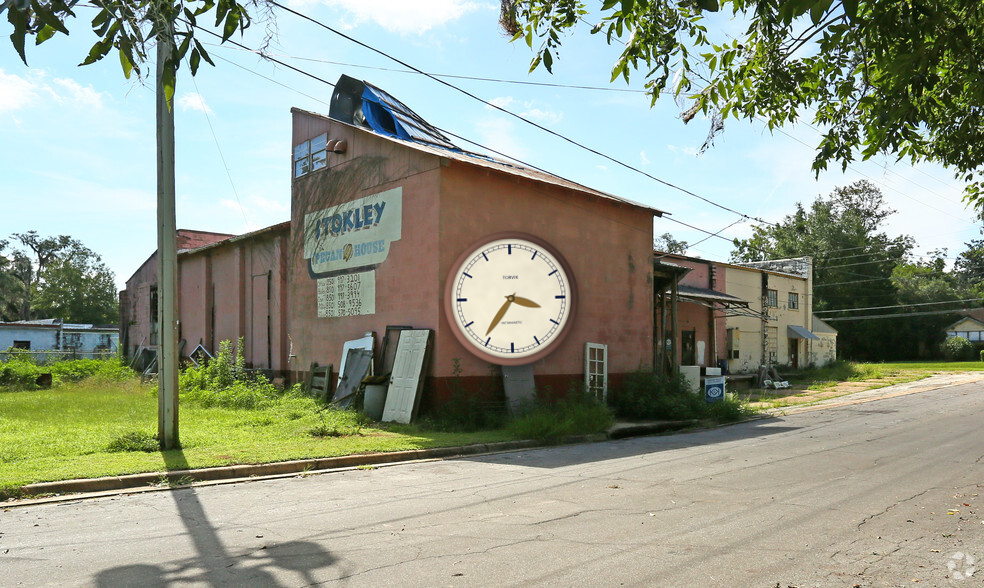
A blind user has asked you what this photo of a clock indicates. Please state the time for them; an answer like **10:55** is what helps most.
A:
**3:36**
